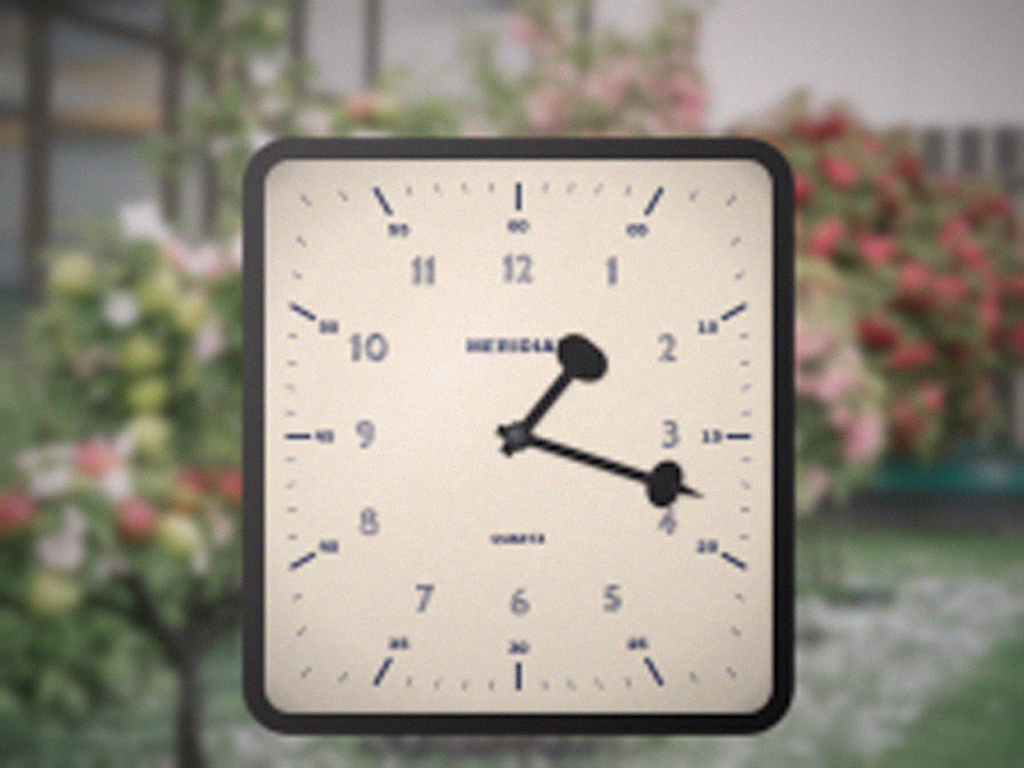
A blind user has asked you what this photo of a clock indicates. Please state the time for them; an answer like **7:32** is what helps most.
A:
**1:18**
